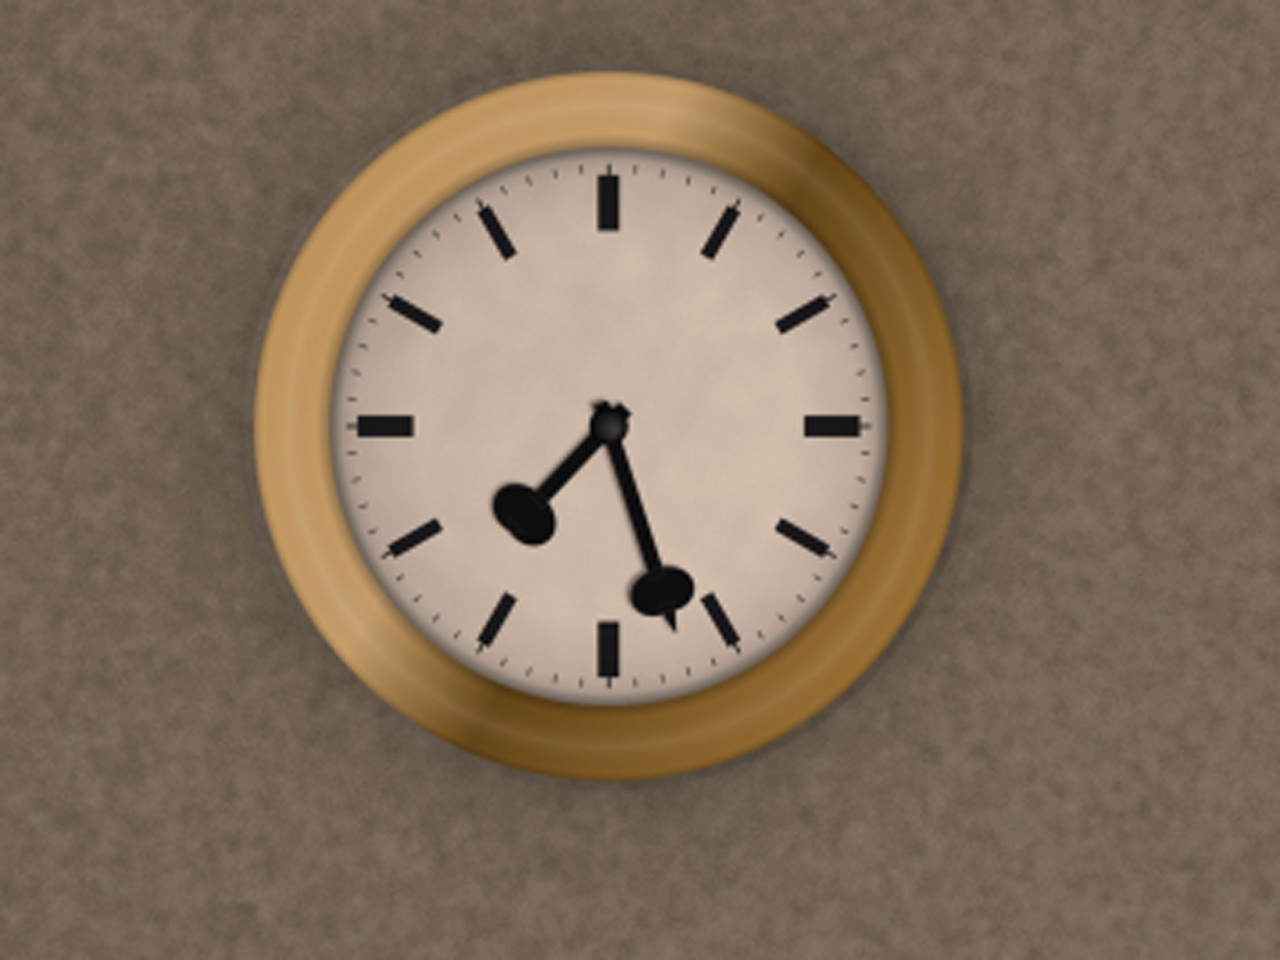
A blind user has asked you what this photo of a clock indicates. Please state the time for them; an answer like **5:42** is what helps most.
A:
**7:27**
